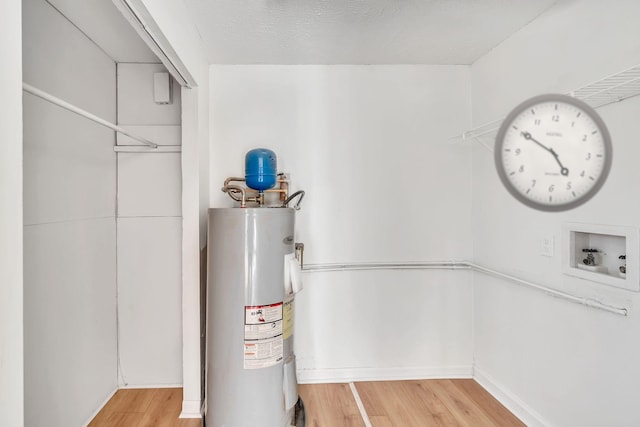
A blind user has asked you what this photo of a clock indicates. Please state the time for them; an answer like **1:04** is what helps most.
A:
**4:50**
